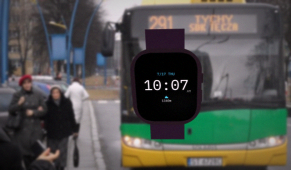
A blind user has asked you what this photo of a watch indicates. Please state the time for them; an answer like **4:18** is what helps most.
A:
**10:07**
